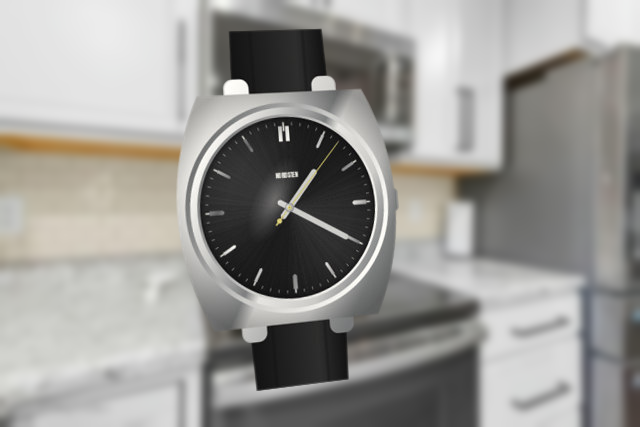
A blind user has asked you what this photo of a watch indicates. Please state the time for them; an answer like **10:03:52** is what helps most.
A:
**1:20:07**
